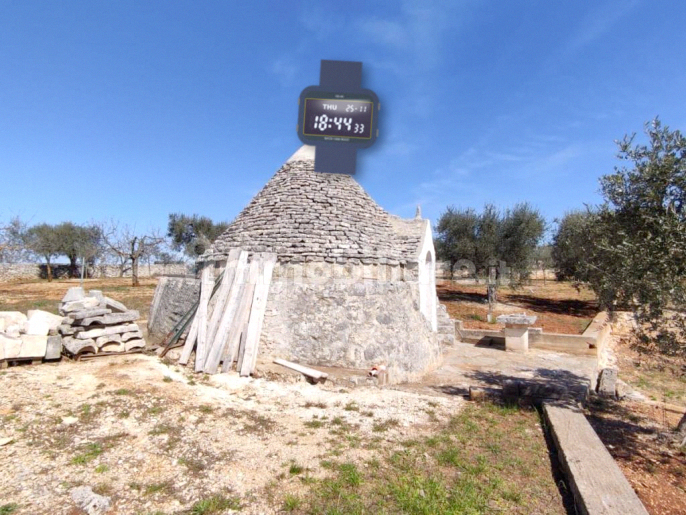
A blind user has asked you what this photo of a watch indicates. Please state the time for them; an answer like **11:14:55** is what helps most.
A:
**18:44:33**
